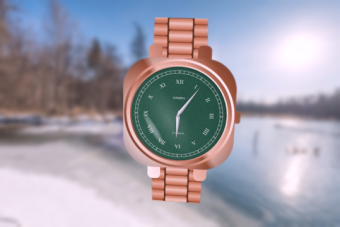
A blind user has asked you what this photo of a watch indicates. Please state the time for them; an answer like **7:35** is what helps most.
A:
**6:06**
